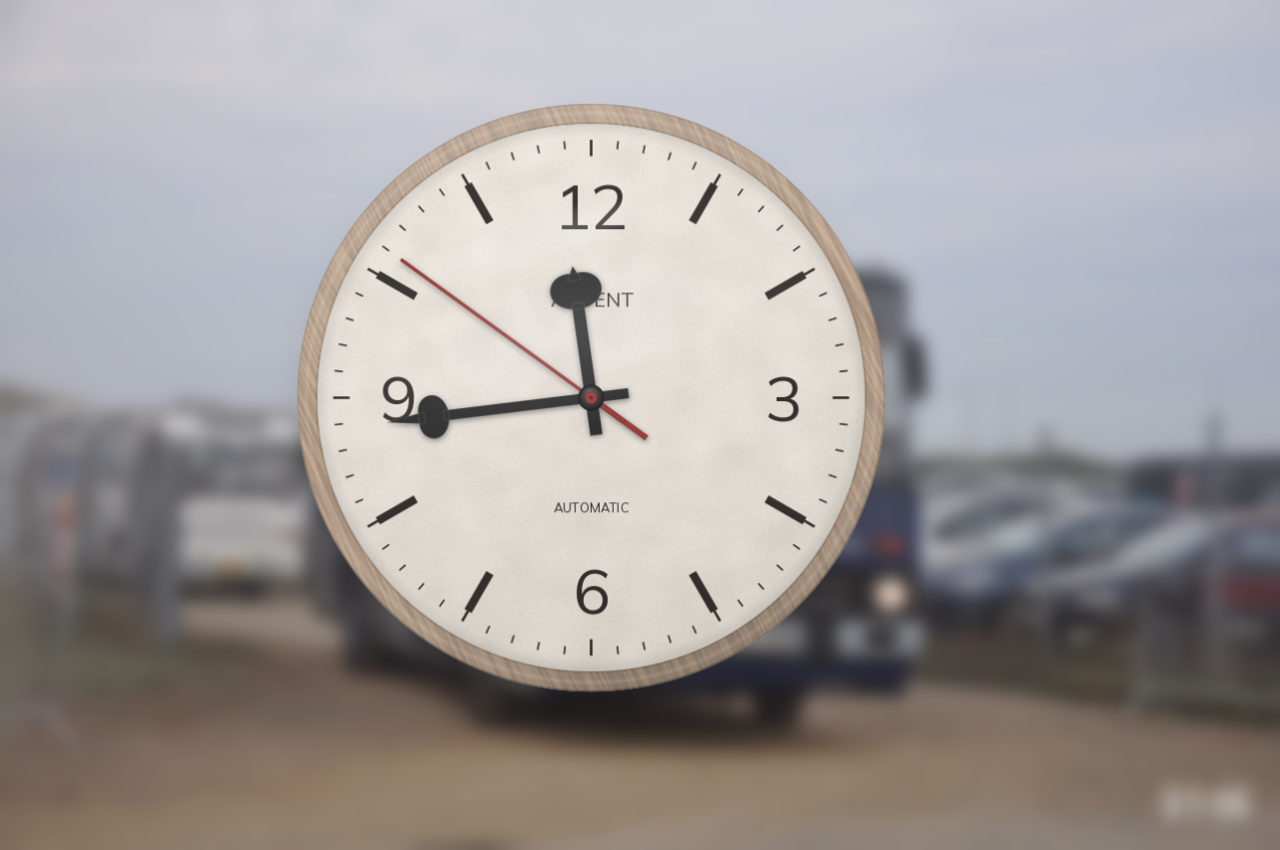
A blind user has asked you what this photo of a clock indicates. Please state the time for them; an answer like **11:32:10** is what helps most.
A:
**11:43:51**
